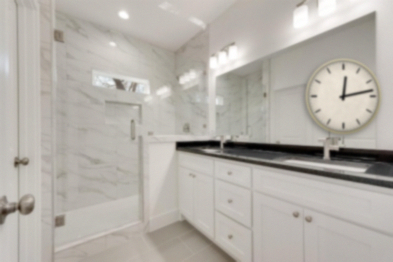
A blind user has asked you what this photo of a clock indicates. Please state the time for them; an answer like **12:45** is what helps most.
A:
**12:13**
